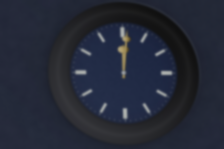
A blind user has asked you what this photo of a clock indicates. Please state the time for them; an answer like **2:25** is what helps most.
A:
**12:01**
